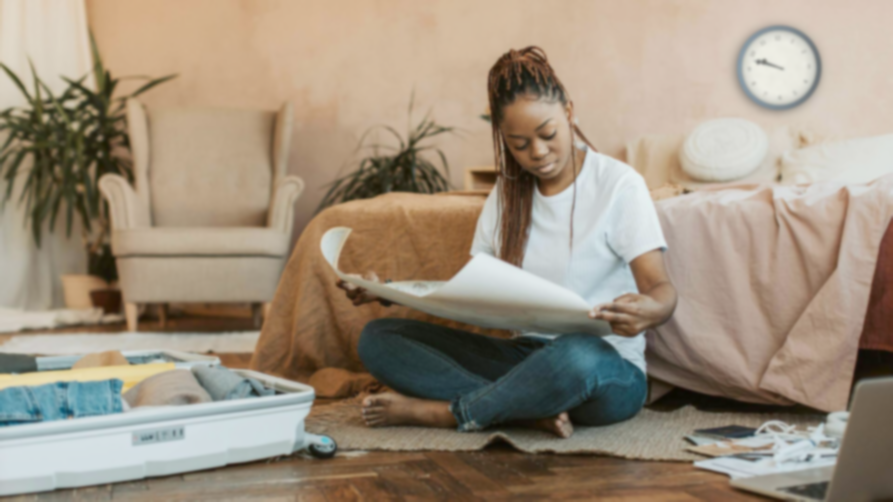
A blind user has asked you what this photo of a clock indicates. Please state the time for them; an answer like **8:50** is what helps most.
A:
**9:48**
